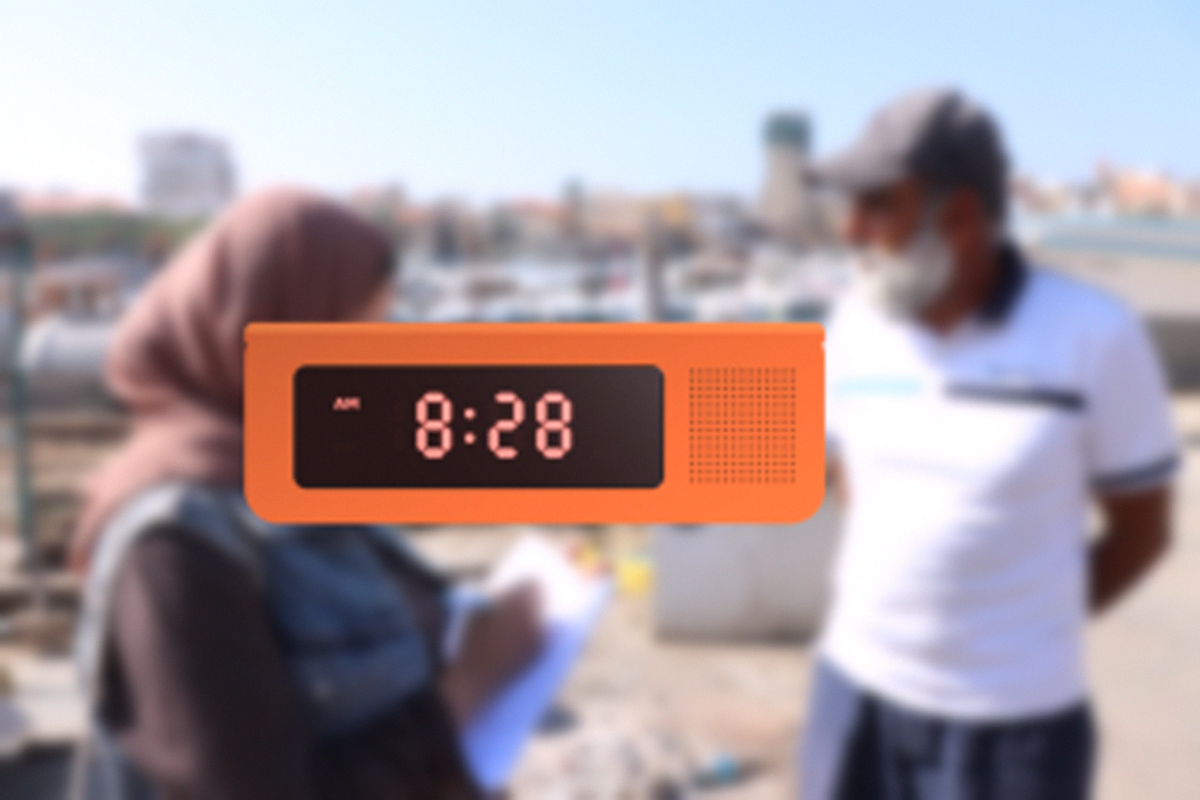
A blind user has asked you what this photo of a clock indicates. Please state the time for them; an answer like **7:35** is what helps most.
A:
**8:28**
